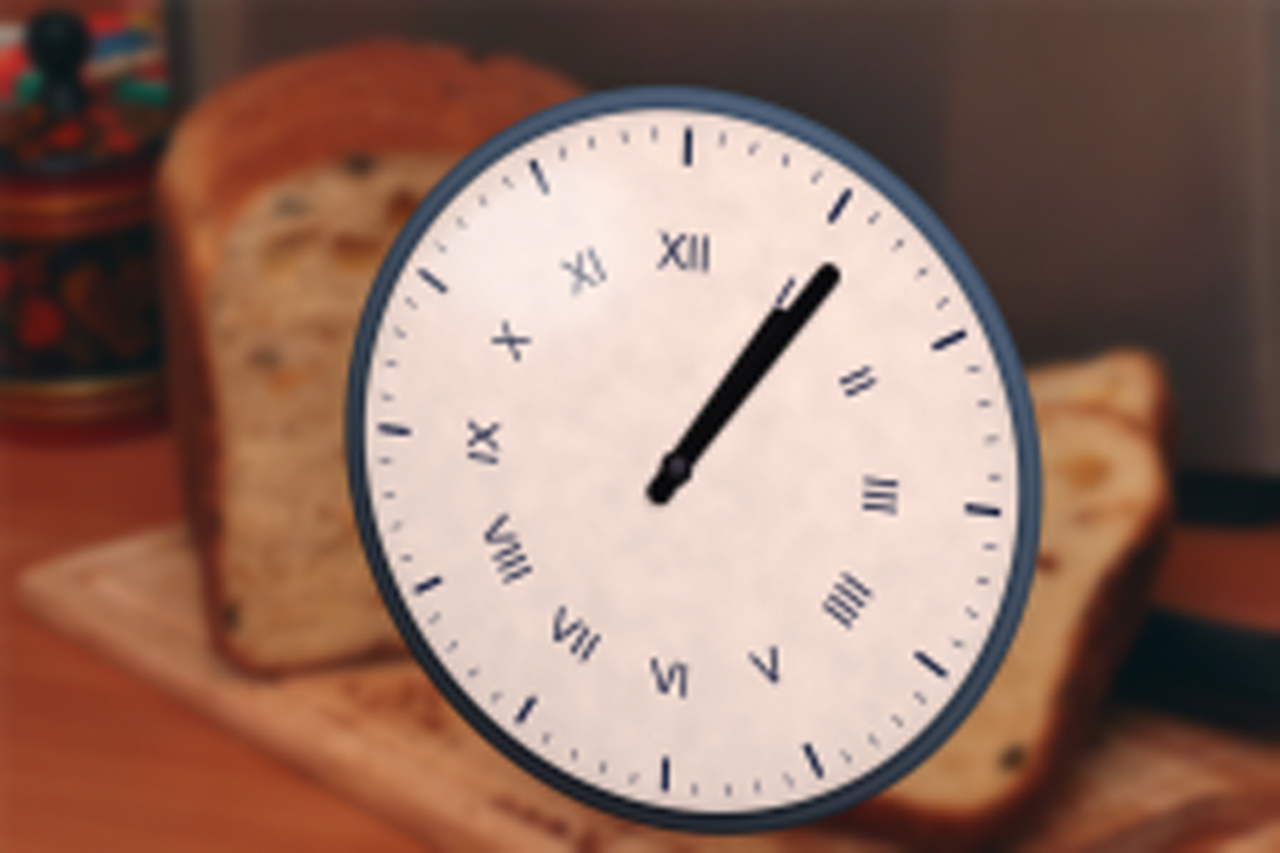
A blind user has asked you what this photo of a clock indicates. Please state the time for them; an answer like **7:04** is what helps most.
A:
**1:06**
